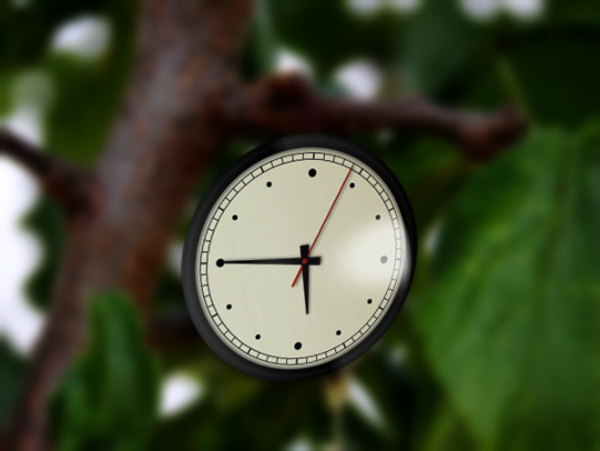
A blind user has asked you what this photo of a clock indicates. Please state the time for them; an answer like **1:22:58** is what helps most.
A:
**5:45:04**
